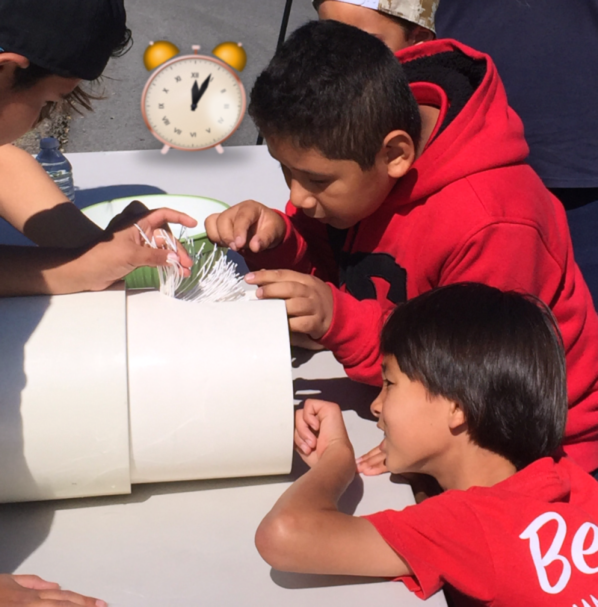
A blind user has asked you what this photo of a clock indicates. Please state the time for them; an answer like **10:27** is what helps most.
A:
**12:04**
